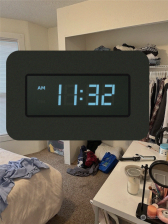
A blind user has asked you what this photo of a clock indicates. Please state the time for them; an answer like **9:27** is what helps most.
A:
**11:32**
